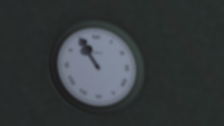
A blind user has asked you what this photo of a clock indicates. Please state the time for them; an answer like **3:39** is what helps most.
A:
**10:55**
